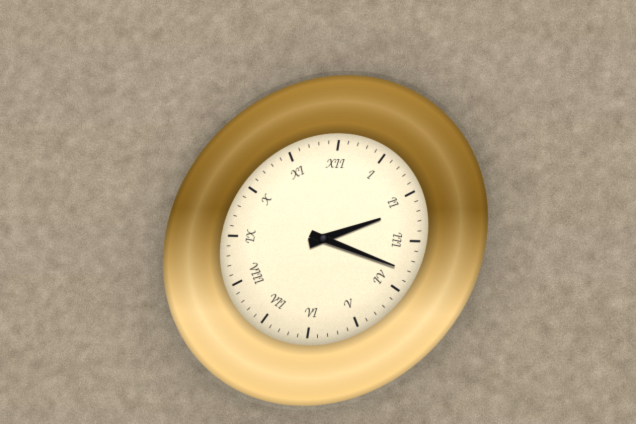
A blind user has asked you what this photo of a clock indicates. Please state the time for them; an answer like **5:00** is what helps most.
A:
**2:18**
